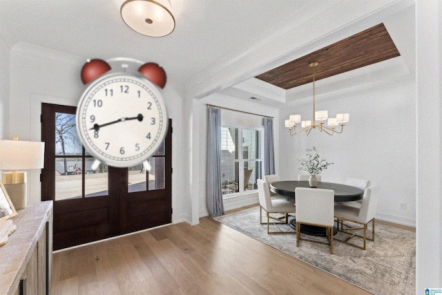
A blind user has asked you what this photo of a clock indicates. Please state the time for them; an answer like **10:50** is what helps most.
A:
**2:42**
